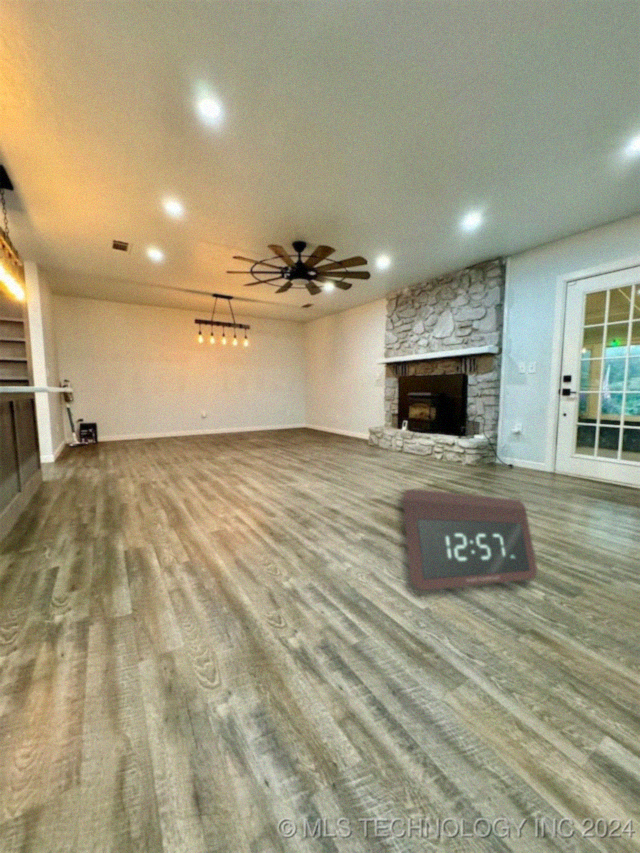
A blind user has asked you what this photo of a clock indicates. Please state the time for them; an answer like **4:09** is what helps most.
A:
**12:57**
